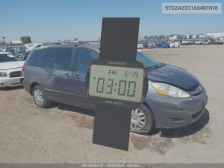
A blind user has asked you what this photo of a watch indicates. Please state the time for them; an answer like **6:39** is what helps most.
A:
**3:00**
